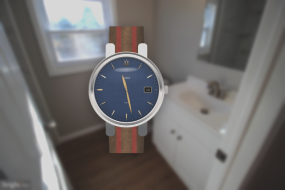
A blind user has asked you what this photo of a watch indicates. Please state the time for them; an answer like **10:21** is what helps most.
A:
**11:28**
